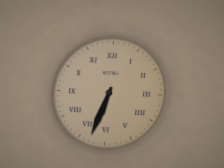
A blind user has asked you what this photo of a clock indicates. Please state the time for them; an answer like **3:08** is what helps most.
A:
**6:33**
